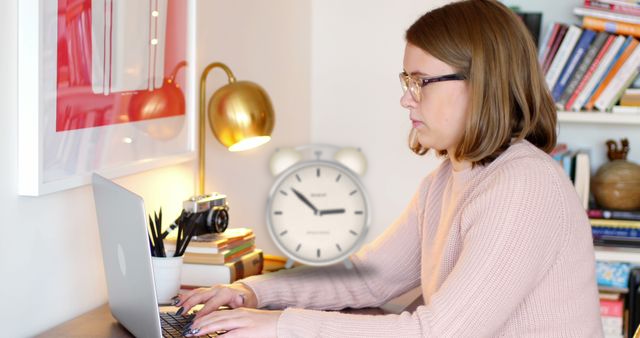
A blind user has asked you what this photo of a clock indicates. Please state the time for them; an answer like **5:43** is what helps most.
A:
**2:52**
